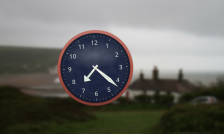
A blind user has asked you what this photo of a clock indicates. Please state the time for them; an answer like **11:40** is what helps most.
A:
**7:22**
